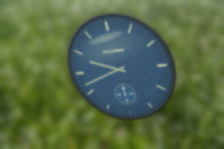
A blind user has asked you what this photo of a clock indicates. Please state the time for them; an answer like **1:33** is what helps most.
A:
**9:42**
